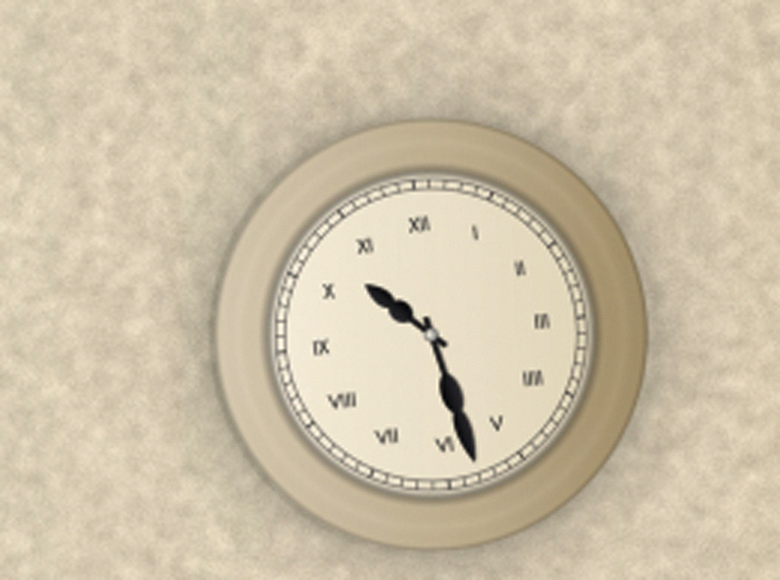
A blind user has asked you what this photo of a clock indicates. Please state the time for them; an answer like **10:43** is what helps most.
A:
**10:28**
